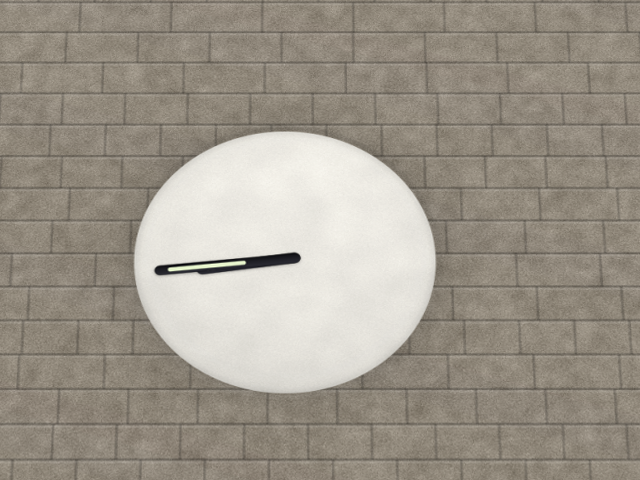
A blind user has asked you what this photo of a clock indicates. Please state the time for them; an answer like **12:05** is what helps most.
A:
**8:44**
